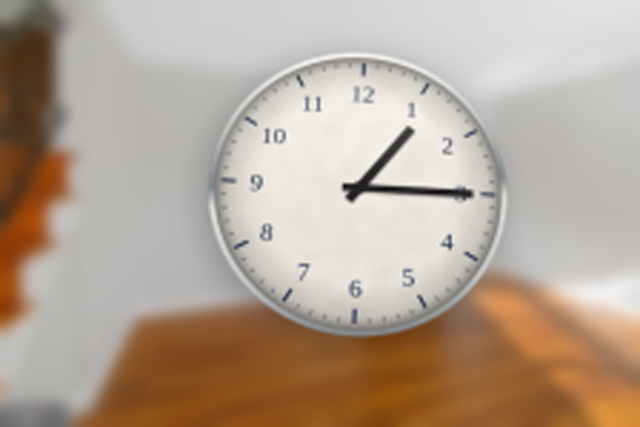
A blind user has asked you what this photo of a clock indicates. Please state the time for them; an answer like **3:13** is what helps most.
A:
**1:15**
